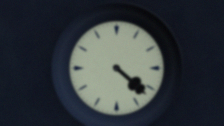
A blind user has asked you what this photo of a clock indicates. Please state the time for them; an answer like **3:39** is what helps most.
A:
**4:22**
